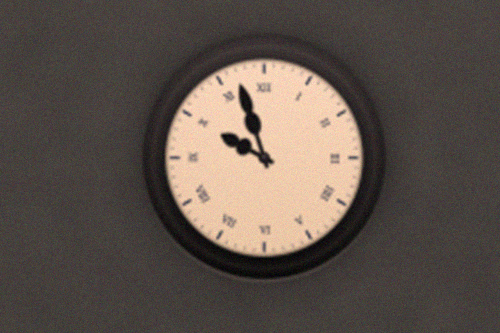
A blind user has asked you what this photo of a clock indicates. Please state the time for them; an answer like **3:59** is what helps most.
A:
**9:57**
